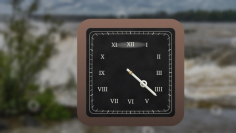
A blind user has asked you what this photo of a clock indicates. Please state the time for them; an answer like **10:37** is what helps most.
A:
**4:22**
